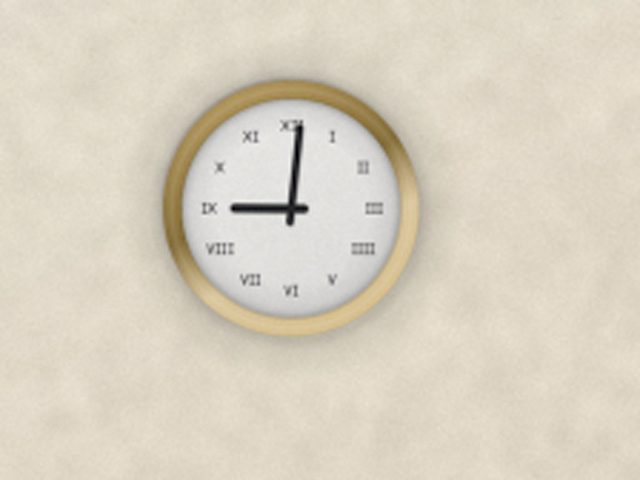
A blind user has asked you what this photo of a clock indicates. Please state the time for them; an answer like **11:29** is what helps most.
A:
**9:01**
